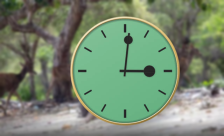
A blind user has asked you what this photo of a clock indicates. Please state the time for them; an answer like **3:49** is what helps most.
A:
**3:01**
